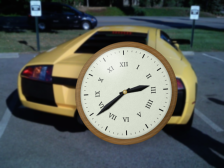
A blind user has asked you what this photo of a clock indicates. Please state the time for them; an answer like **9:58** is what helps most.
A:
**2:39**
